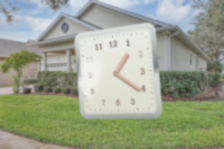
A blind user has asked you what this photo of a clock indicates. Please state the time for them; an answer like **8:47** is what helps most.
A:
**1:21**
